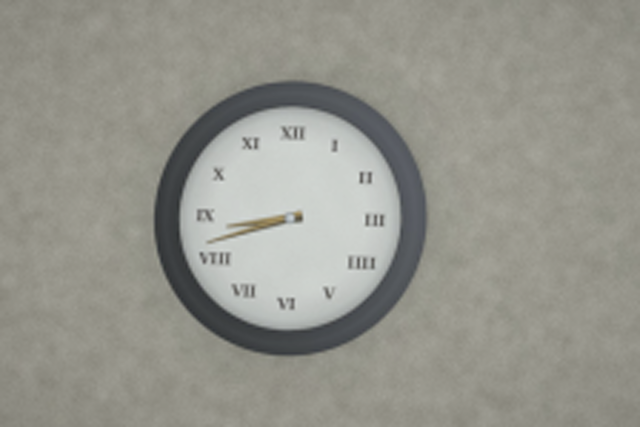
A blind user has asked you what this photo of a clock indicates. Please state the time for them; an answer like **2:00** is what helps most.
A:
**8:42**
